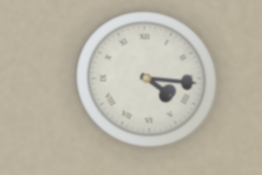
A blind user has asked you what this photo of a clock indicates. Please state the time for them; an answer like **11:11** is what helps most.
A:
**4:16**
